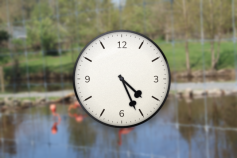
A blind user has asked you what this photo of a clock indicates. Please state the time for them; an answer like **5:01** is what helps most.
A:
**4:26**
